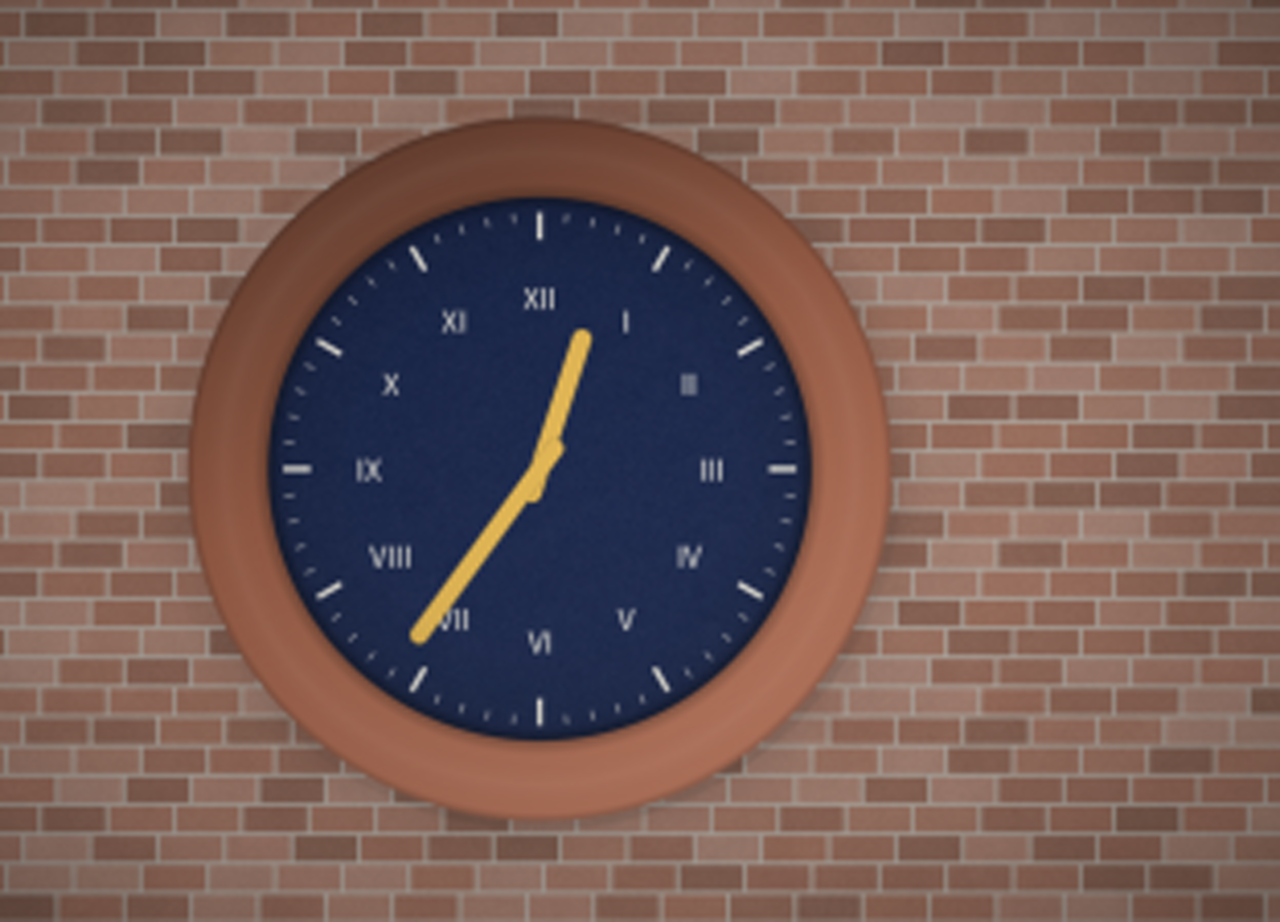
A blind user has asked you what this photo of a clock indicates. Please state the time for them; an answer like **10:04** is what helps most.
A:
**12:36**
